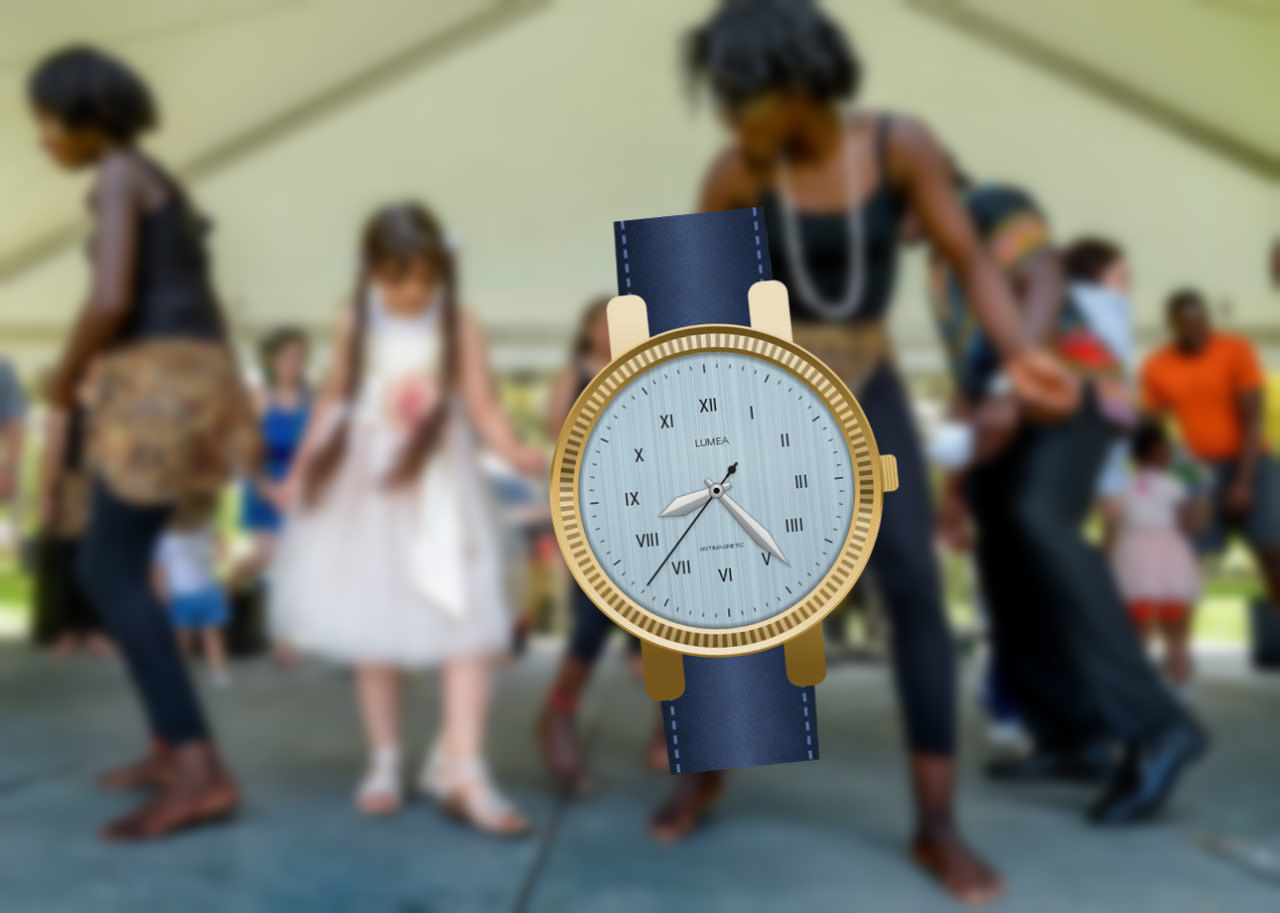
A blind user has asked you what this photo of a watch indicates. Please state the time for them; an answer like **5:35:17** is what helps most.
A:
**8:23:37**
